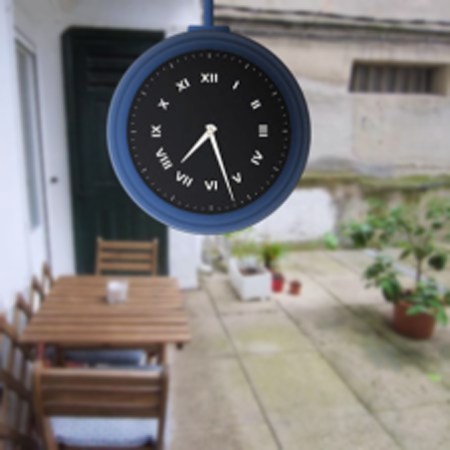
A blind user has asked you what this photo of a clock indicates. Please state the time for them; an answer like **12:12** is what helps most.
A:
**7:27**
